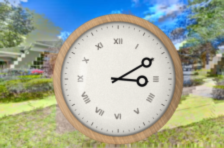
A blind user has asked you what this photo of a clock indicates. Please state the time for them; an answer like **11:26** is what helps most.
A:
**3:10**
